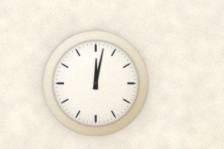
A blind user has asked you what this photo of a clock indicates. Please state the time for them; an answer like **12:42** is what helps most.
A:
**12:02**
